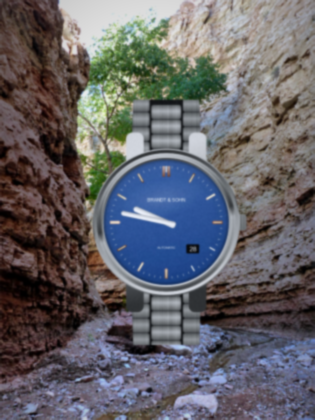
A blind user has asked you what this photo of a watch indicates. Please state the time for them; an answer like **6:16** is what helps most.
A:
**9:47**
